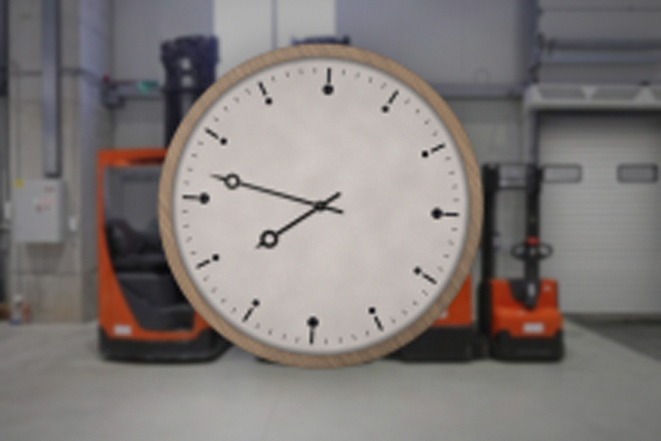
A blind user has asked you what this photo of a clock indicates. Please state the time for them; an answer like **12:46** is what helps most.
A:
**7:47**
